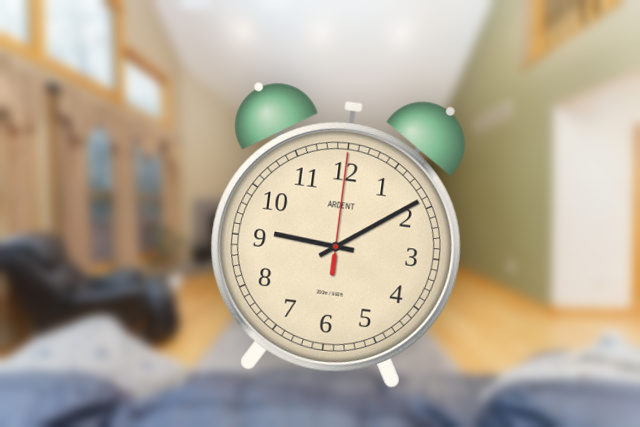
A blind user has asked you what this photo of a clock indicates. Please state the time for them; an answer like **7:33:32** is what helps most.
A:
**9:09:00**
